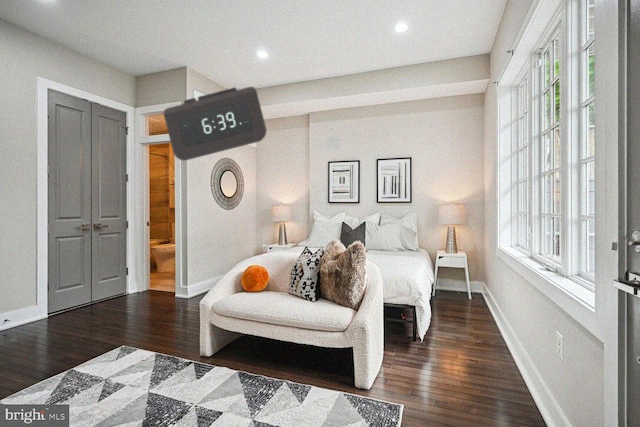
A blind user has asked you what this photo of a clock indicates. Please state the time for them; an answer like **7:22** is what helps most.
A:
**6:39**
